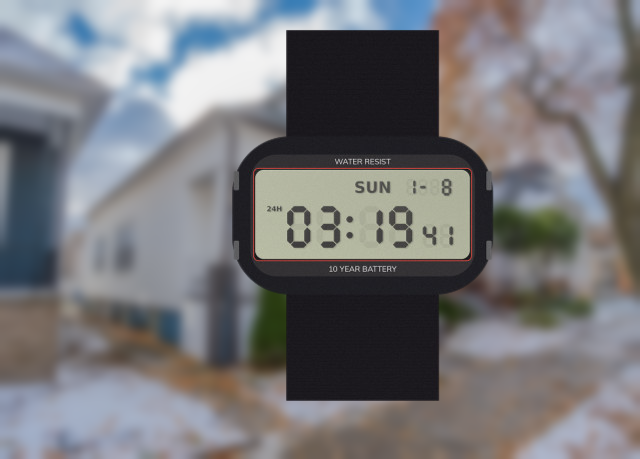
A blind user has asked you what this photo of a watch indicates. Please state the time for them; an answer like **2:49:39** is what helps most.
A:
**3:19:41**
